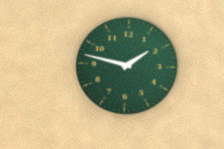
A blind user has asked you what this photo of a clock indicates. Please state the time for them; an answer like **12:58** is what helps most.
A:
**1:47**
